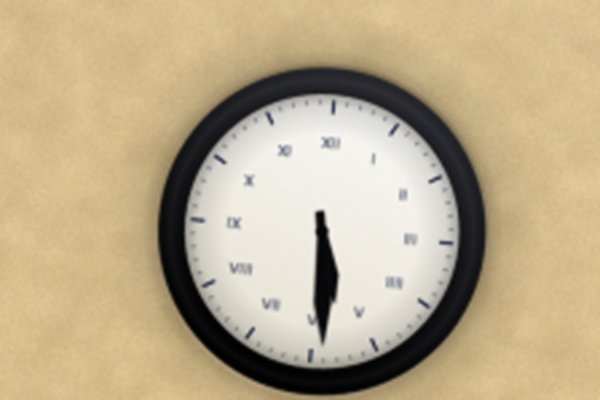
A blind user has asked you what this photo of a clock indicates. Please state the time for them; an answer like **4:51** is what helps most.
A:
**5:29**
